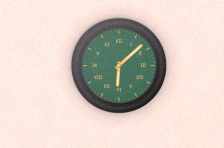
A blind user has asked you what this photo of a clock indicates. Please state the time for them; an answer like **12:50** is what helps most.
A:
**6:08**
